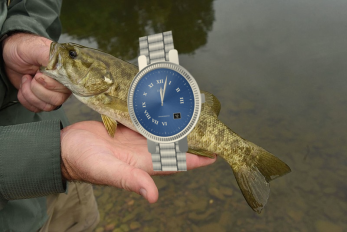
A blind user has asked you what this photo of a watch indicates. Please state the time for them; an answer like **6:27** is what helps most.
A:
**12:03**
